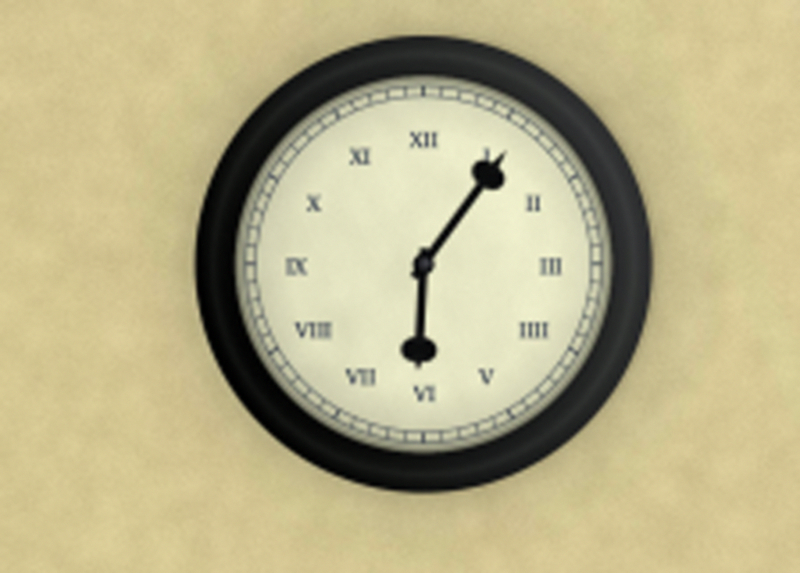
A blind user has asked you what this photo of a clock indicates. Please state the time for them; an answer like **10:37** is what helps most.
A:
**6:06**
